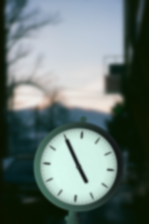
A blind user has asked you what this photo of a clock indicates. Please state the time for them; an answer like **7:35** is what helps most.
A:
**4:55**
